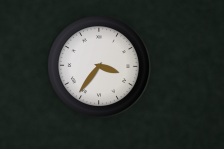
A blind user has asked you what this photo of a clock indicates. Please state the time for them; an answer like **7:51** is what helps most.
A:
**3:36**
